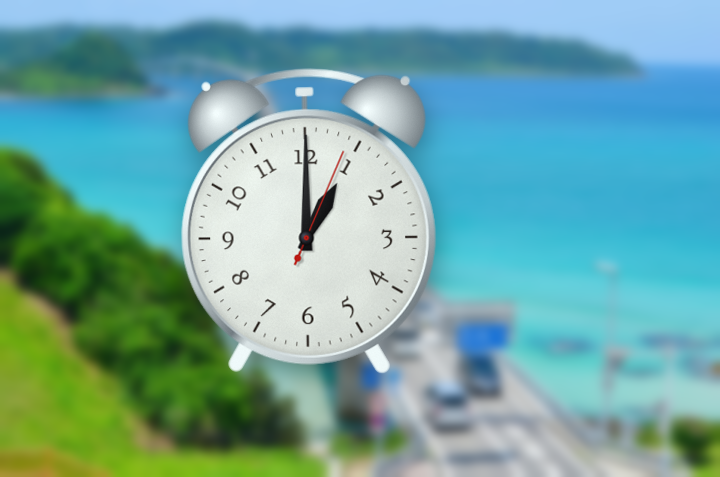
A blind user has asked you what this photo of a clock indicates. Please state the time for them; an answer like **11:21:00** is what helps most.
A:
**1:00:04**
